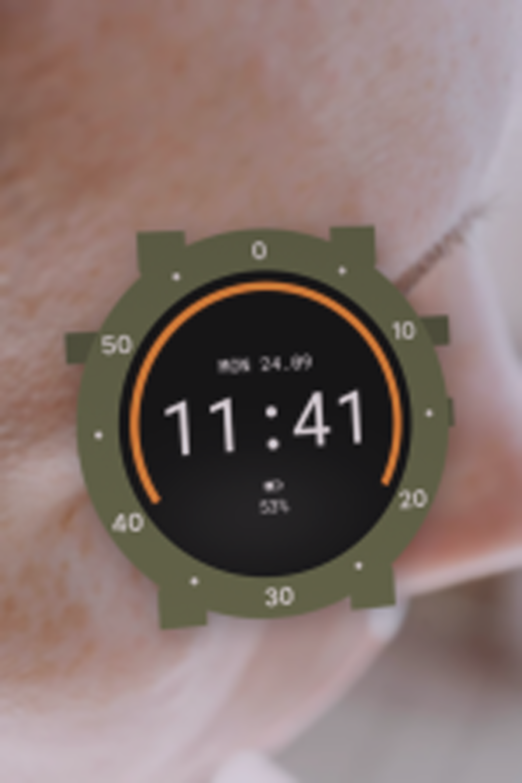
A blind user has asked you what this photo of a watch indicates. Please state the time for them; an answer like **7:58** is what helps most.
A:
**11:41**
